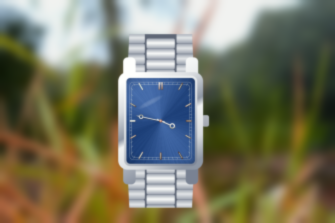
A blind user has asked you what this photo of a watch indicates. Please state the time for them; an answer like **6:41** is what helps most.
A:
**3:47**
